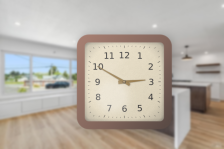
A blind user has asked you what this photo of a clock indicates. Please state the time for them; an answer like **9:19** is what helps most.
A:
**2:50**
